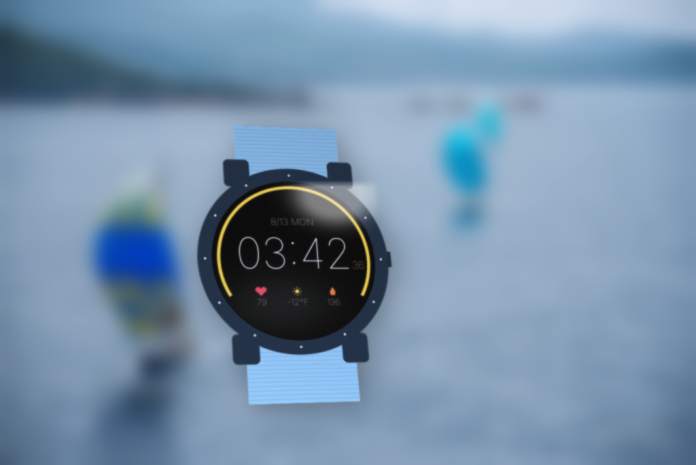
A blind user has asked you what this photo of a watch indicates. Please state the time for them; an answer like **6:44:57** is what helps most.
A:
**3:42:36**
